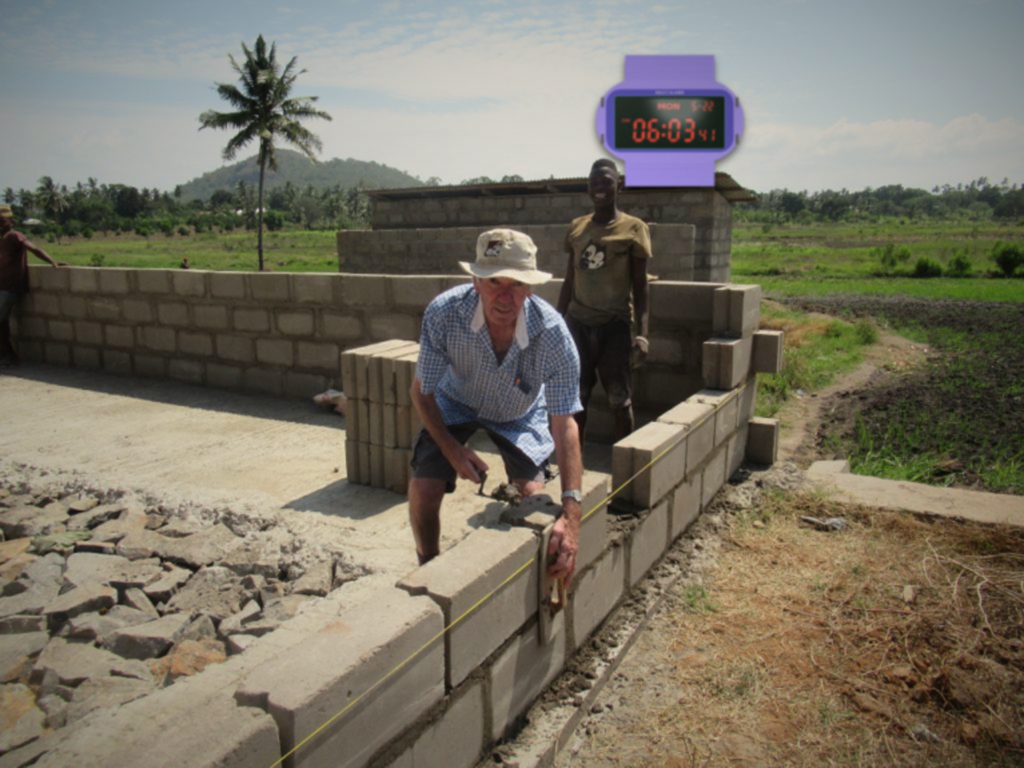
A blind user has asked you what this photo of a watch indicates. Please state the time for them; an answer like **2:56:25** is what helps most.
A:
**6:03:41**
